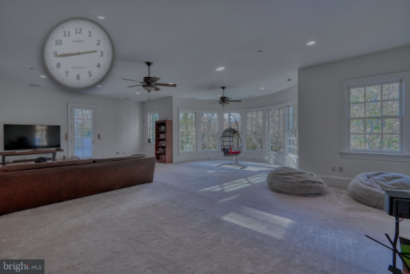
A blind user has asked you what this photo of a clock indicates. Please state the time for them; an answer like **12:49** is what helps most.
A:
**2:44**
